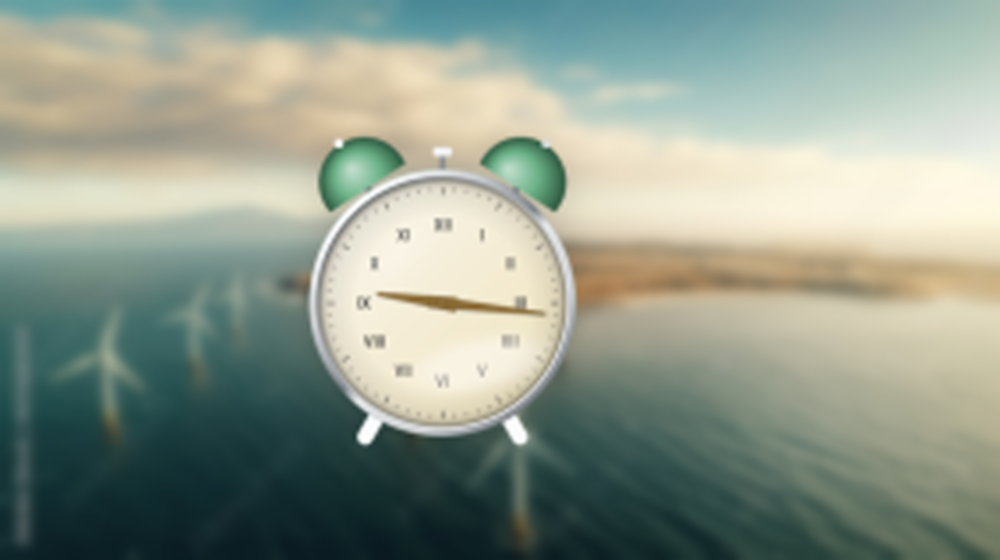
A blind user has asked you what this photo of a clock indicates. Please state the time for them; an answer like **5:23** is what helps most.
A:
**9:16**
